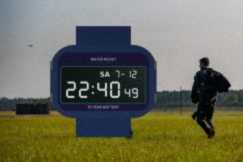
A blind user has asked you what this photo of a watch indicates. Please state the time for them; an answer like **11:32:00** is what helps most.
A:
**22:40:49**
